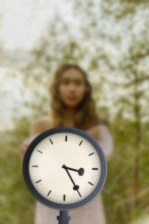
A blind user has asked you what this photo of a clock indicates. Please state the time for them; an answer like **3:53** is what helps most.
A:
**3:25**
